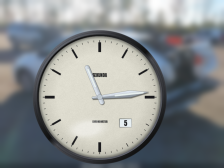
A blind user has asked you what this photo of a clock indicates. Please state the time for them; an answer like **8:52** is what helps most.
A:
**11:14**
